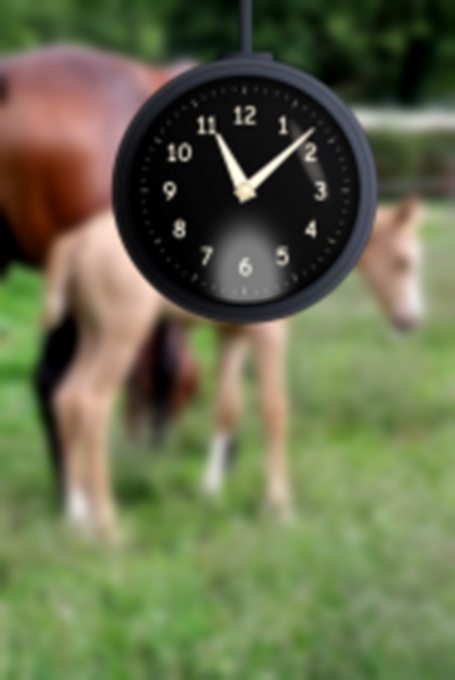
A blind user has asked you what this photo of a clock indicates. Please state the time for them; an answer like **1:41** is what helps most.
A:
**11:08**
